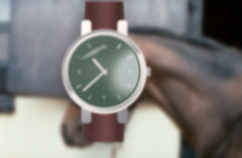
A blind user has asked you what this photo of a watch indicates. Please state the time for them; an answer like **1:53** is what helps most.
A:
**10:38**
